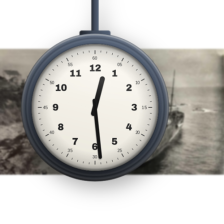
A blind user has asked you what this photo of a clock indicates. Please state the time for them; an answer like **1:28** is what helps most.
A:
**12:29**
